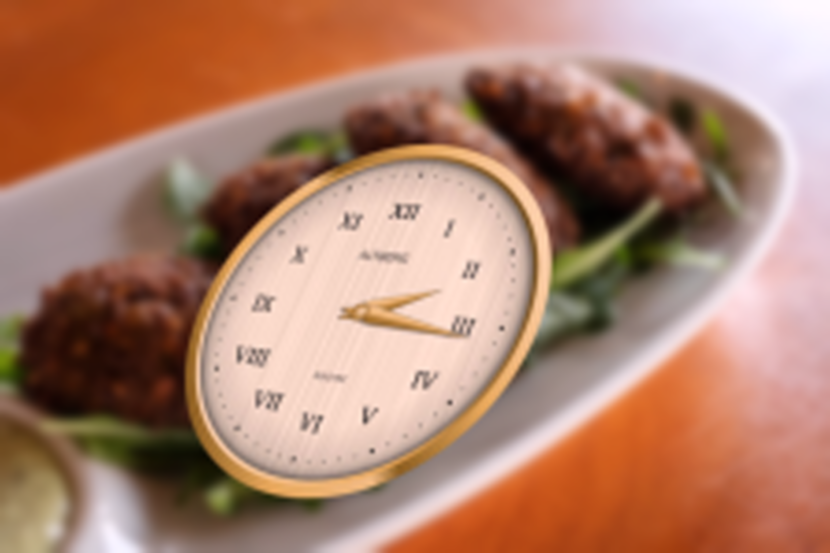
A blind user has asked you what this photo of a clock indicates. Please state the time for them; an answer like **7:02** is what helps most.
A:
**2:16**
